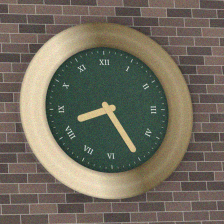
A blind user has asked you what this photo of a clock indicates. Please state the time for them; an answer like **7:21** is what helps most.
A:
**8:25**
